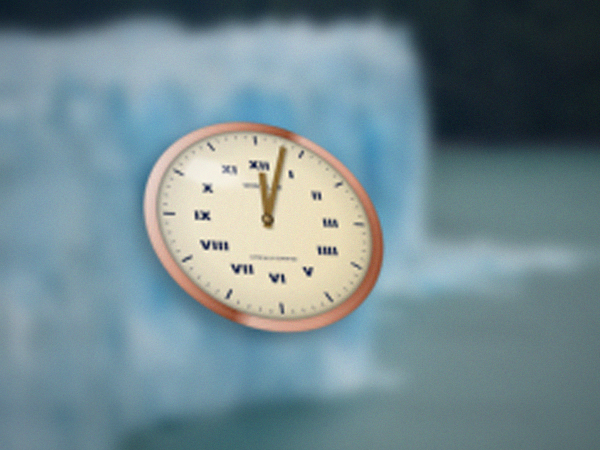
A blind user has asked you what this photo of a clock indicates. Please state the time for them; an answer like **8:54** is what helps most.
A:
**12:03**
